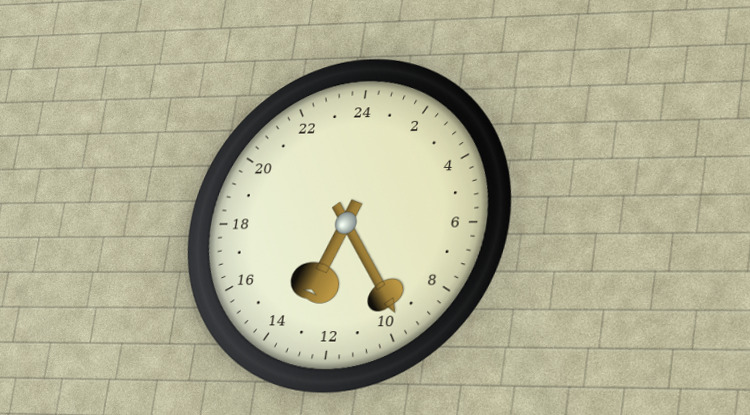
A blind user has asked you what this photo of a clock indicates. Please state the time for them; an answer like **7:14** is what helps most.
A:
**13:24**
